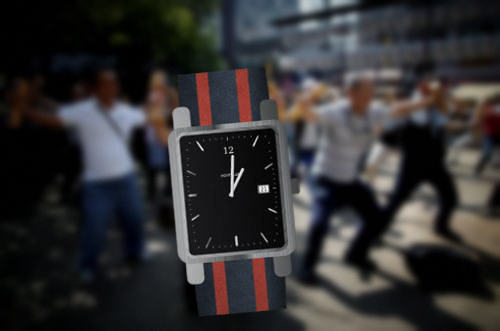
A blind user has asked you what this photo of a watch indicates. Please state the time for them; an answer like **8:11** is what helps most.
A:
**1:01**
